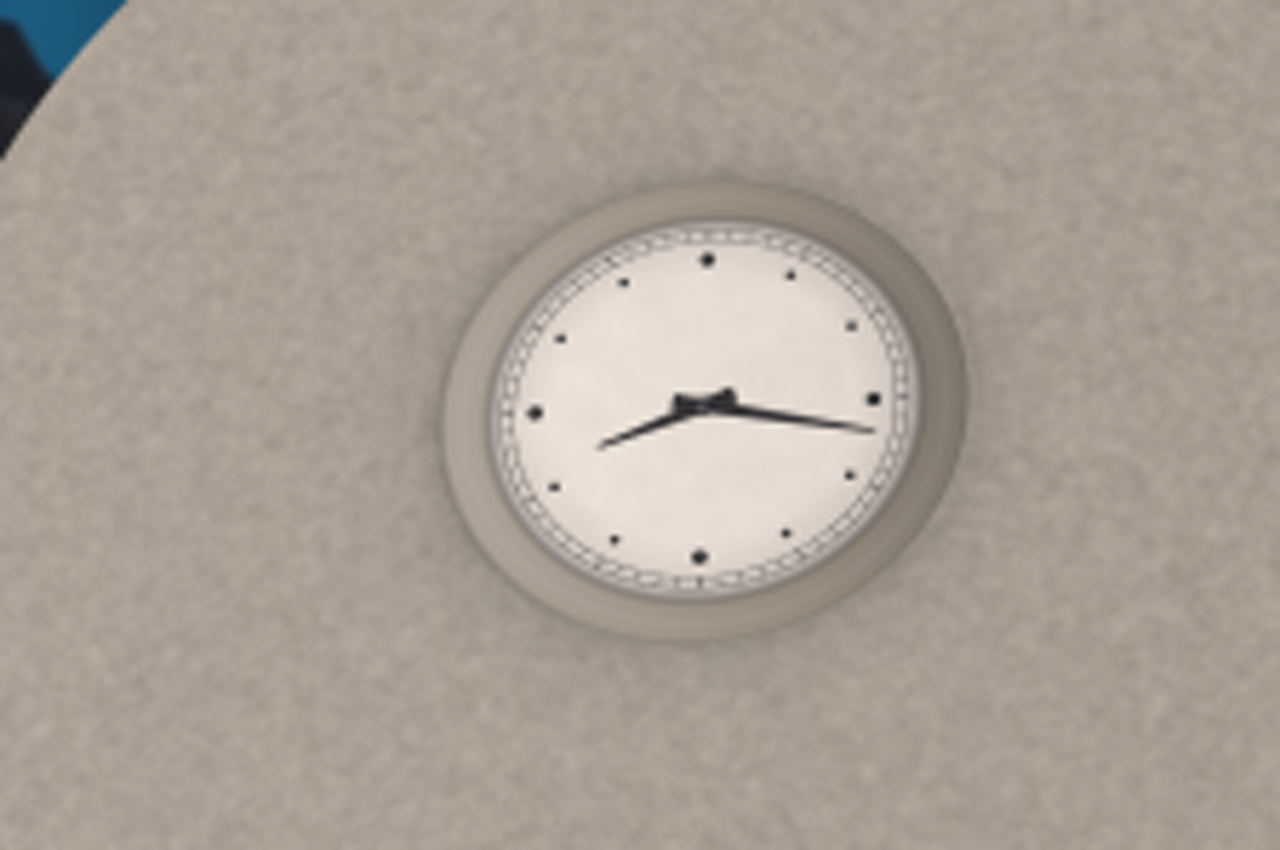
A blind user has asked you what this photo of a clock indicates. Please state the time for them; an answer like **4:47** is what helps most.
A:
**8:17**
